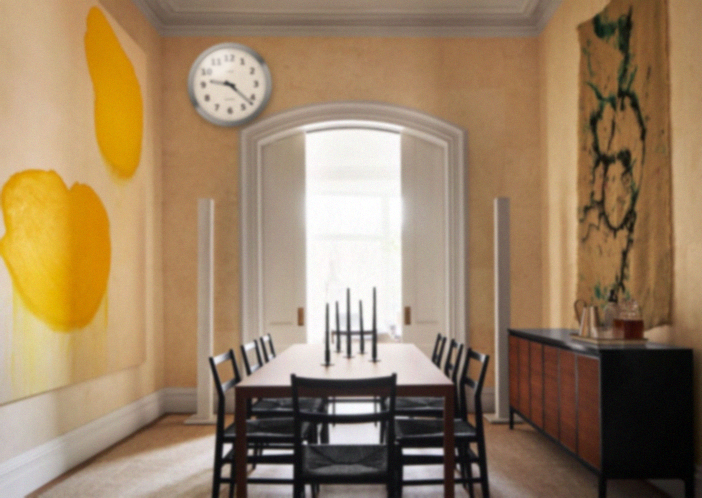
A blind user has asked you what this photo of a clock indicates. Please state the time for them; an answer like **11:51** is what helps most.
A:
**9:22**
